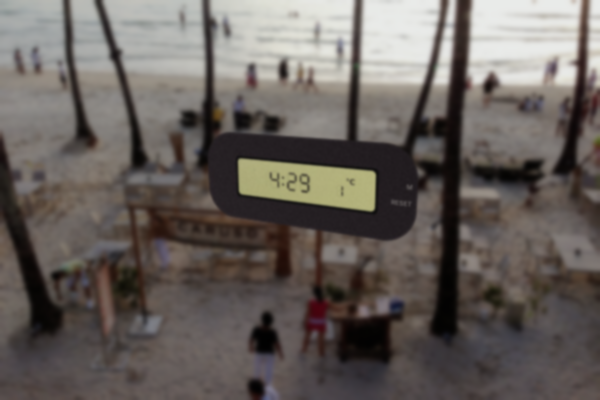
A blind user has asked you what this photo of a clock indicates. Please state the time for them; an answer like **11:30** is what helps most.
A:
**4:29**
